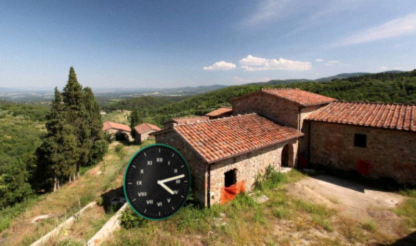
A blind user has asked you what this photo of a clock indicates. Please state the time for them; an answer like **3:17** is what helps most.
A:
**4:13**
